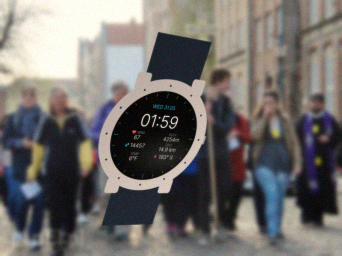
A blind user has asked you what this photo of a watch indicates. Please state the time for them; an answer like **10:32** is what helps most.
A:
**1:59**
